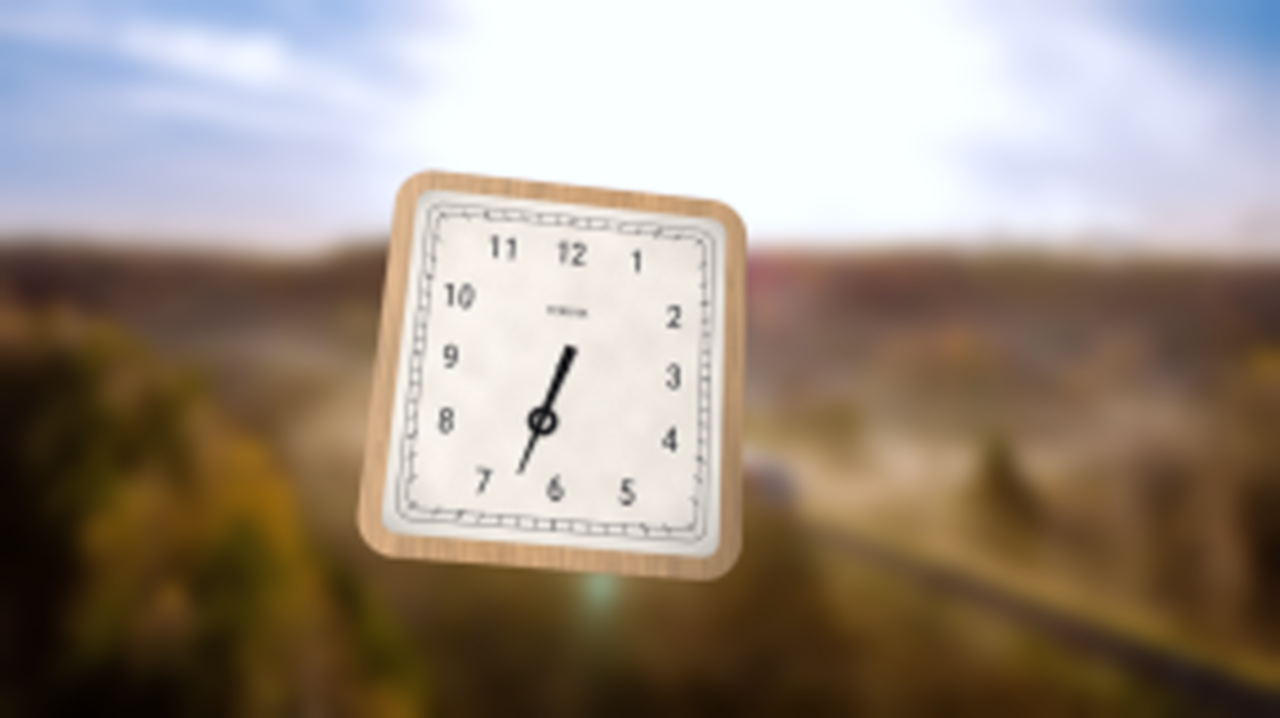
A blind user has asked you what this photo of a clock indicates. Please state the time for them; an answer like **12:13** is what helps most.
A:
**6:33**
